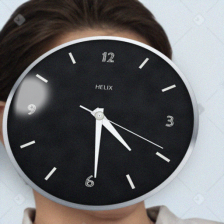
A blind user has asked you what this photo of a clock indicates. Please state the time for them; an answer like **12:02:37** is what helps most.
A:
**4:29:19**
